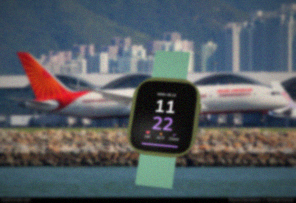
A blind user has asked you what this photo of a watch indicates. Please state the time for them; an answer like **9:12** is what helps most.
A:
**11:22**
